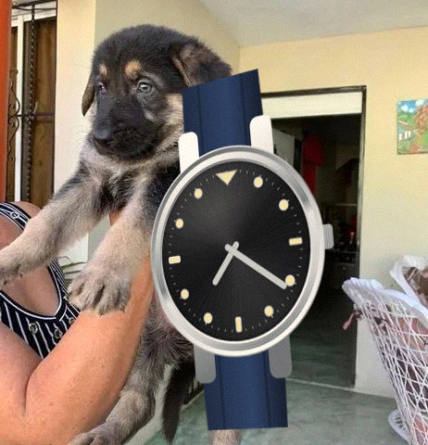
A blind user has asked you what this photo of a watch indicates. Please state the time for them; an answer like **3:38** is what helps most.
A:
**7:21**
